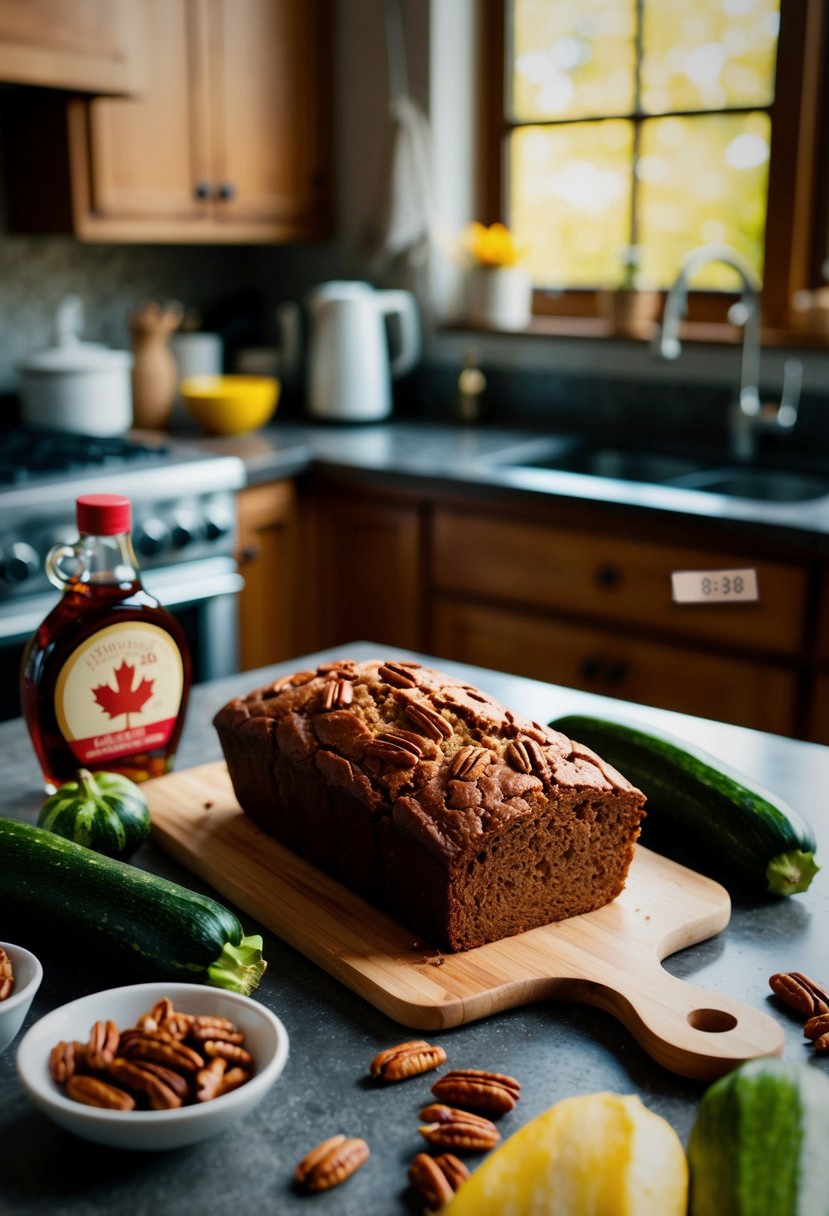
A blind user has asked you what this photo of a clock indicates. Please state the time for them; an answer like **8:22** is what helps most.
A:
**8:38**
